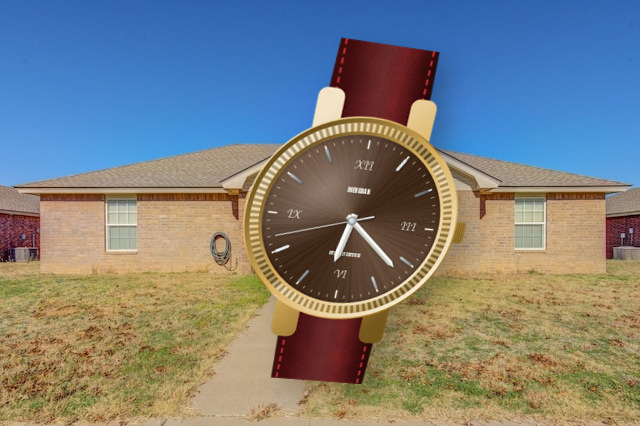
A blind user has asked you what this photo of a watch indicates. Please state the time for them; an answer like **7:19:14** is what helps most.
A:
**6:21:42**
